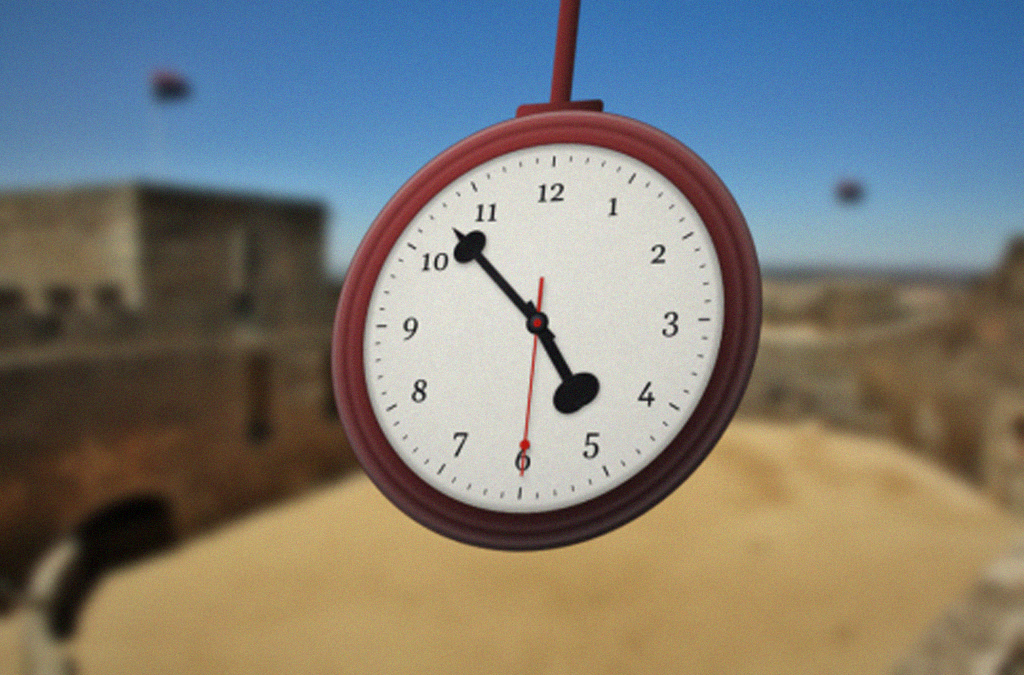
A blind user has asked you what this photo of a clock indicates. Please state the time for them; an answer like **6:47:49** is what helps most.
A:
**4:52:30**
